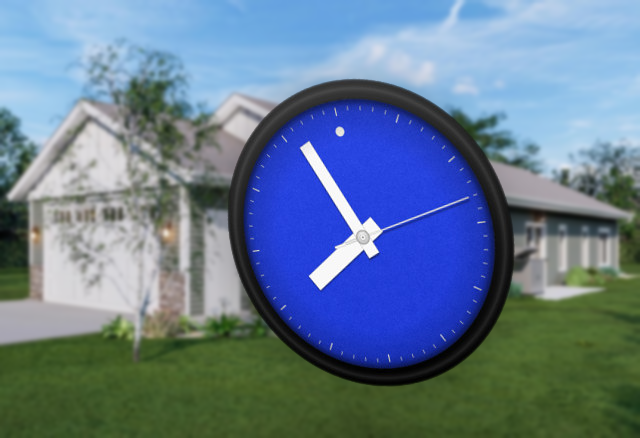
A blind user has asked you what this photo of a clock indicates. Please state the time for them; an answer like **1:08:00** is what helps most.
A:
**7:56:13**
